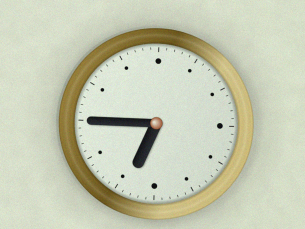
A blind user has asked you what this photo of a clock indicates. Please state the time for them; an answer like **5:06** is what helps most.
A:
**6:45**
